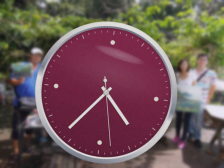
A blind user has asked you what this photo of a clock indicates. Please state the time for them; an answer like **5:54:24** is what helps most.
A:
**4:36:28**
